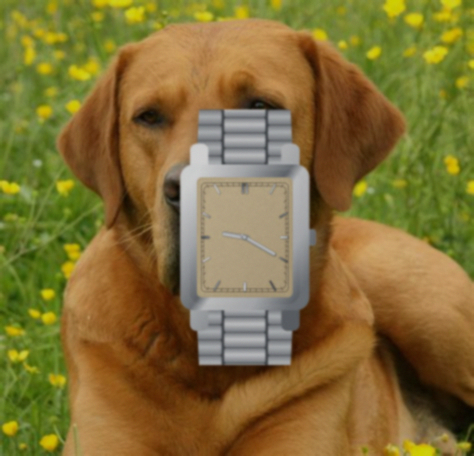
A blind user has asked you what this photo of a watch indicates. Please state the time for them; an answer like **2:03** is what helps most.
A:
**9:20**
